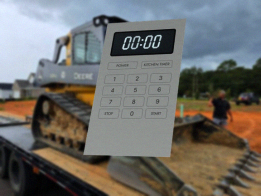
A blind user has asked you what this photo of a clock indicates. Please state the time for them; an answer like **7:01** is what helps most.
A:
**0:00**
